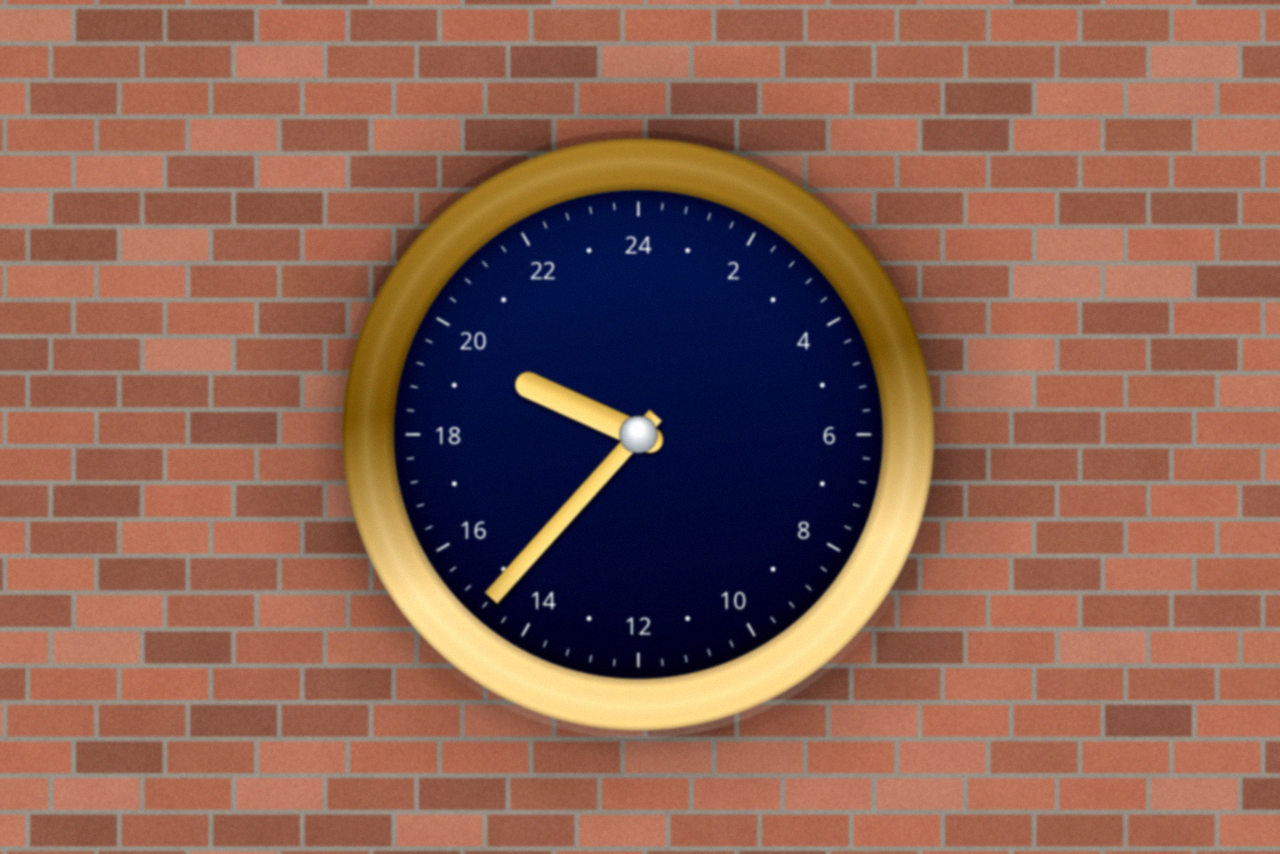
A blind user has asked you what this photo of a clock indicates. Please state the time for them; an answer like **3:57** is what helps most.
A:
**19:37**
